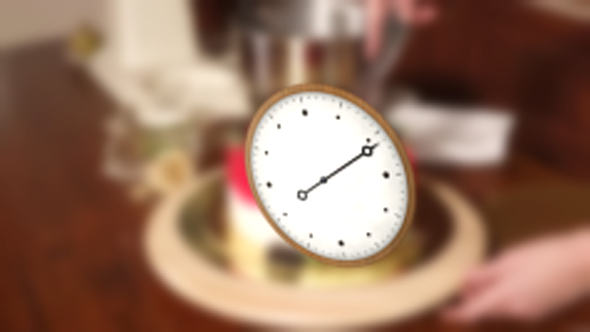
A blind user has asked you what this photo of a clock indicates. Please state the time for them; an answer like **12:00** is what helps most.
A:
**8:11**
